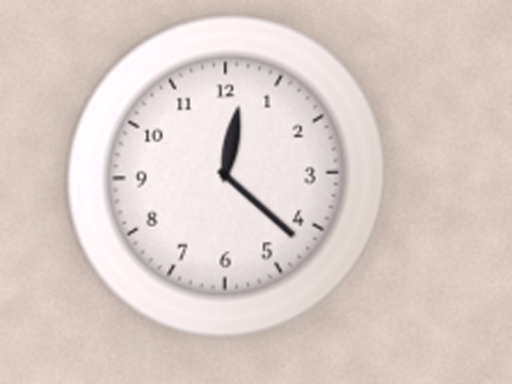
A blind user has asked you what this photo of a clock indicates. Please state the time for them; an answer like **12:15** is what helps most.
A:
**12:22**
